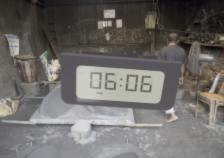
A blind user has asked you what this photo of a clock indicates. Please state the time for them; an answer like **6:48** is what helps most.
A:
**6:06**
